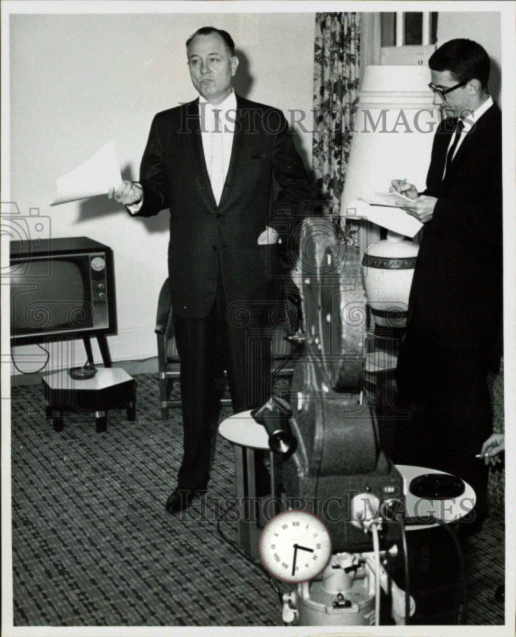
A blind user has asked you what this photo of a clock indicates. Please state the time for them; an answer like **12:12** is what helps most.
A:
**3:31**
